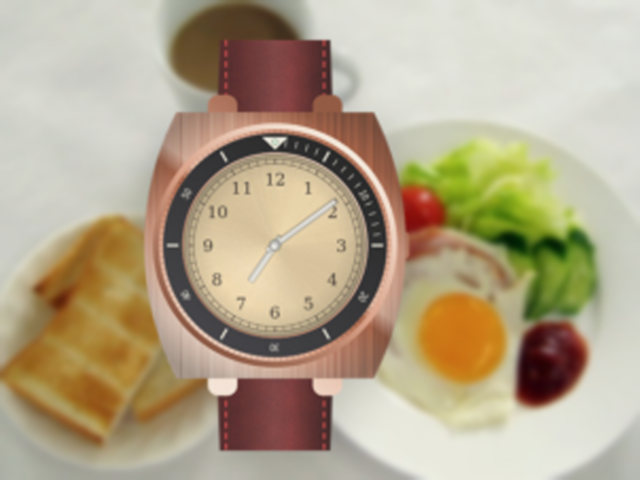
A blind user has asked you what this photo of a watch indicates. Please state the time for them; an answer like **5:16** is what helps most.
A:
**7:09**
